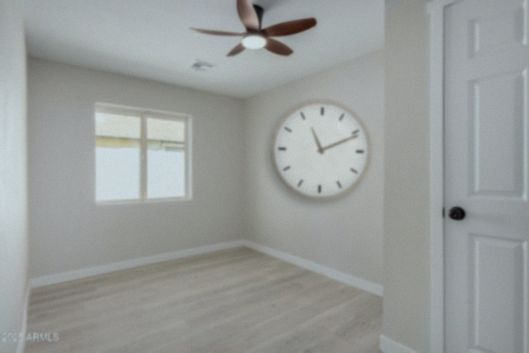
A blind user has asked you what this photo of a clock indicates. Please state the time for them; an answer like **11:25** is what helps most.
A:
**11:11**
